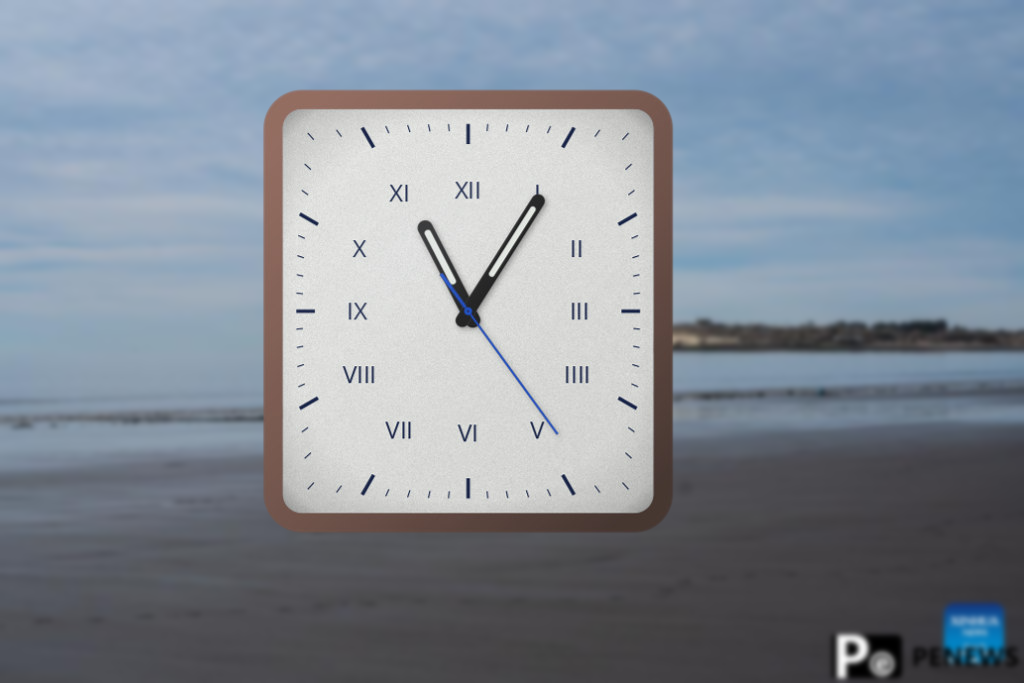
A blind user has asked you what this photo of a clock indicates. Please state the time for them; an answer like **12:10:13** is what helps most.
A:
**11:05:24**
